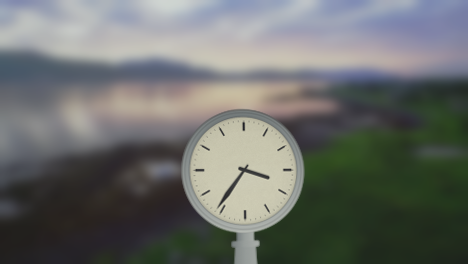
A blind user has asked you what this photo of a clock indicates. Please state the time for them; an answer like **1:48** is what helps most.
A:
**3:36**
